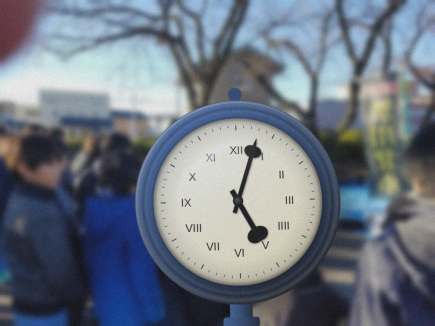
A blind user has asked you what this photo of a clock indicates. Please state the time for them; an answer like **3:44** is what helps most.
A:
**5:03**
